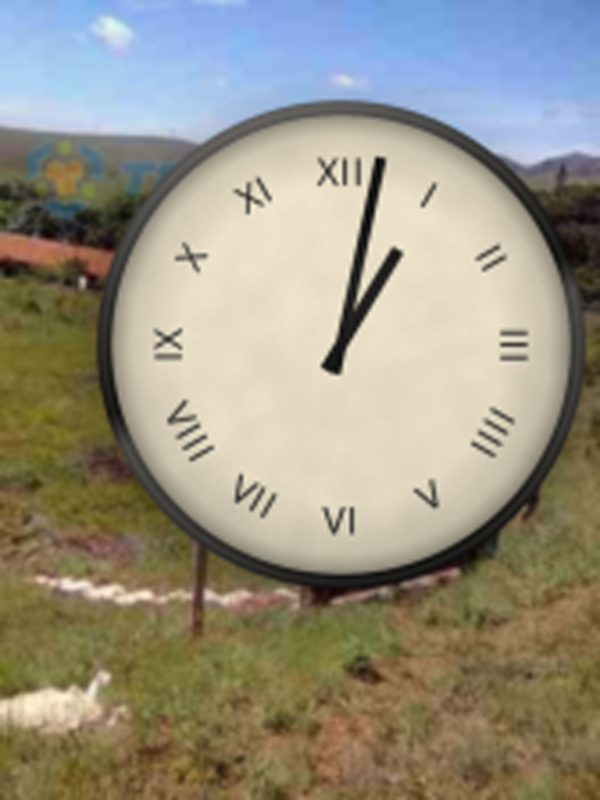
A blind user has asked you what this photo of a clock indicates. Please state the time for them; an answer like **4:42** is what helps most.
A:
**1:02**
